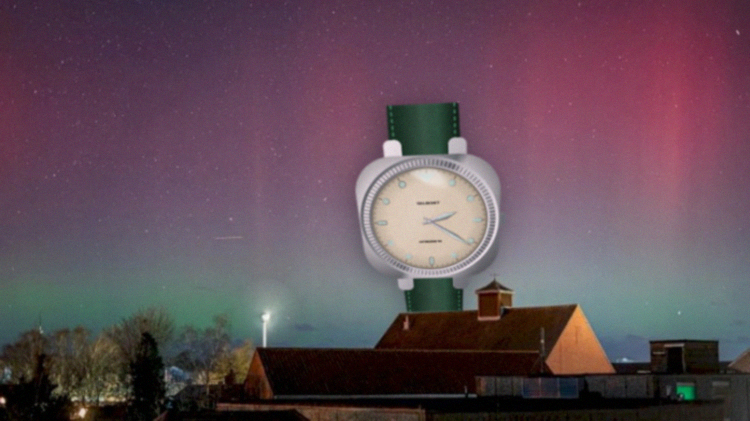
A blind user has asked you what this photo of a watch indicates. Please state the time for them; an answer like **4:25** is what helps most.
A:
**2:21**
